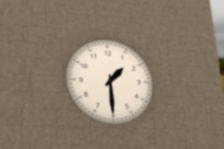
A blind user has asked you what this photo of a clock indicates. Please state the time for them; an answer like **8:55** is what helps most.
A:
**1:30**
